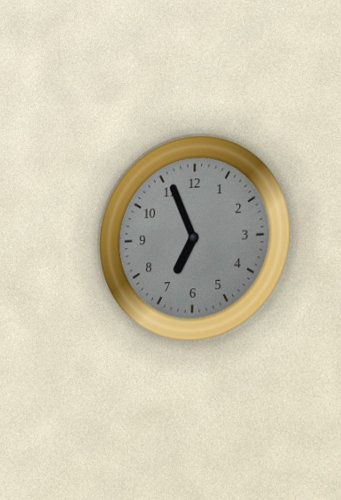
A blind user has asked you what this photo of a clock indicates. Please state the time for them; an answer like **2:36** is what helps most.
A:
**6:56**
